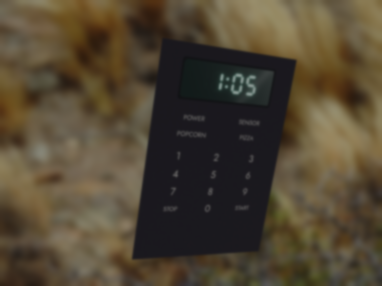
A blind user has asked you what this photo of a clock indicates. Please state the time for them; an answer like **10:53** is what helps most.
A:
**1:05**
